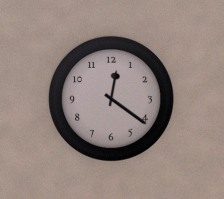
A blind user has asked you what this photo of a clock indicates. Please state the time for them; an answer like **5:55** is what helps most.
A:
**12:21**
